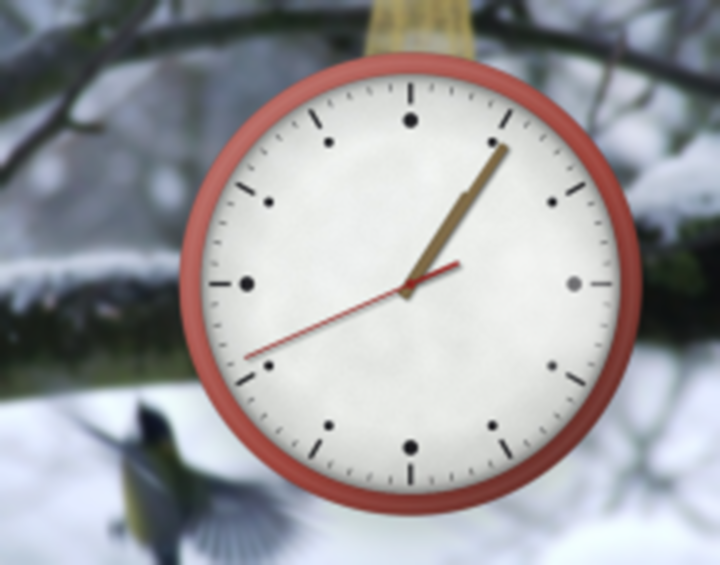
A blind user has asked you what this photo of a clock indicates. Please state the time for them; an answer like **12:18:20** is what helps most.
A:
**1:05:41**
